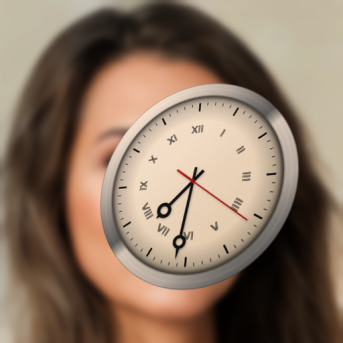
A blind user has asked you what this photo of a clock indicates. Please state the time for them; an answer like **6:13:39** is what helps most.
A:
**7:31:21**
